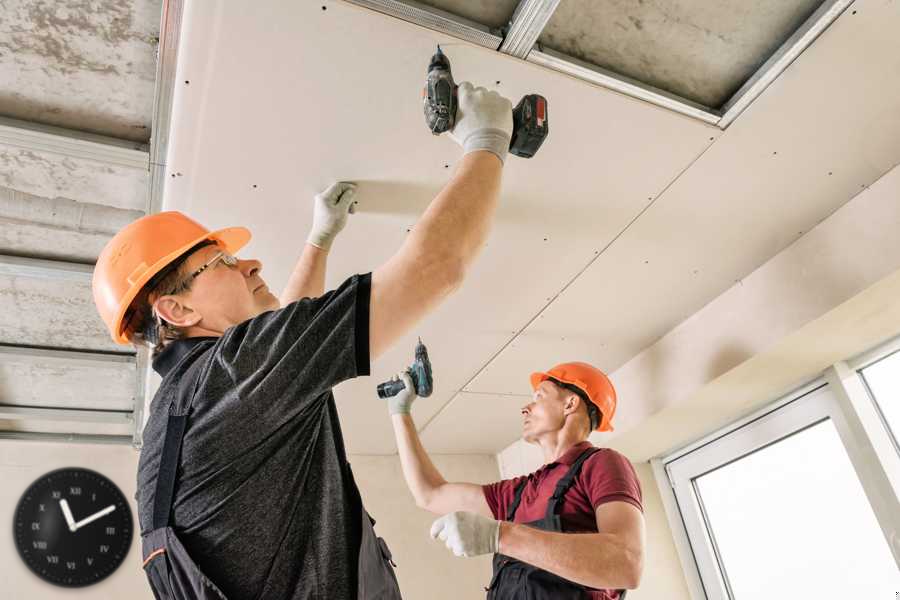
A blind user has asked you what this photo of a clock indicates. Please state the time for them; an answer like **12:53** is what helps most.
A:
**11:10**
